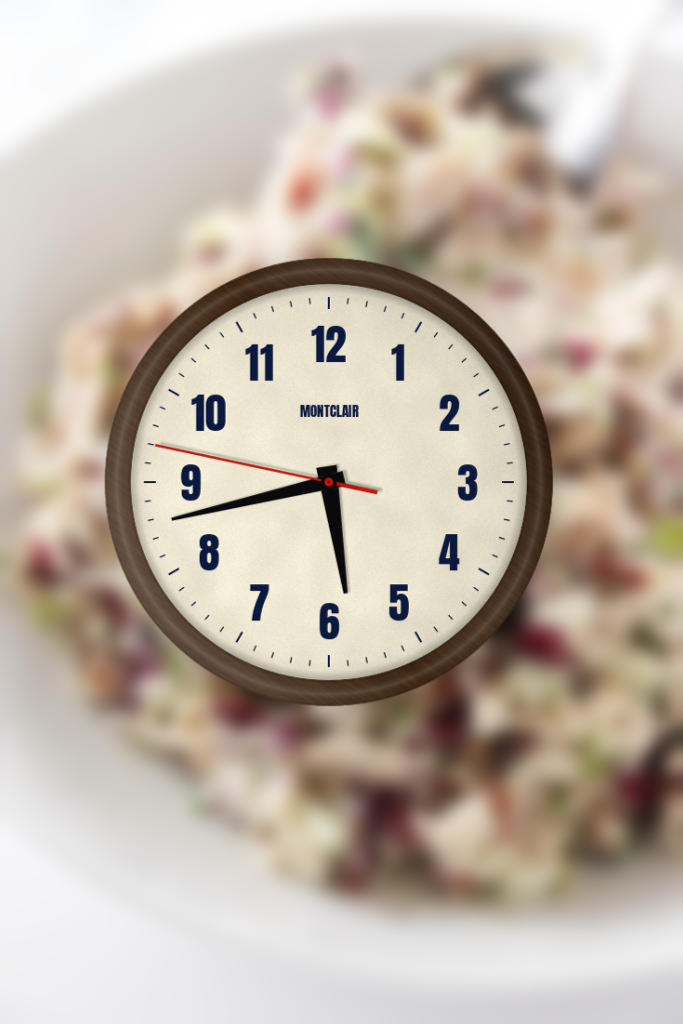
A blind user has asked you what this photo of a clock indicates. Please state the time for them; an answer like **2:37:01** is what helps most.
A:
**5:42:47**
